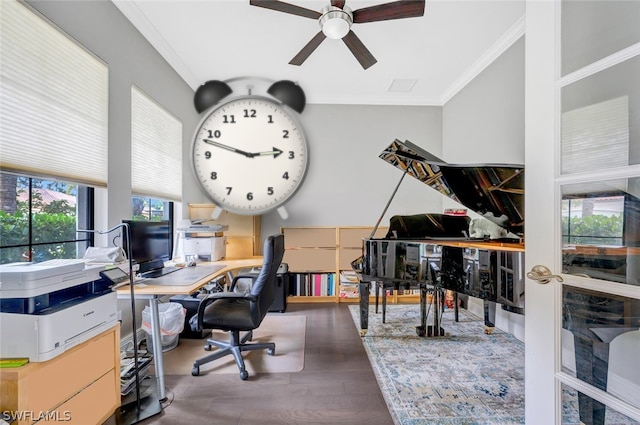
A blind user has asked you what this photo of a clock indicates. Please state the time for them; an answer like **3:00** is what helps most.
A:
**2:48**
